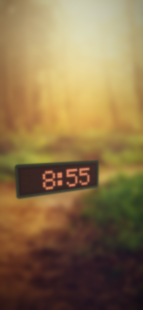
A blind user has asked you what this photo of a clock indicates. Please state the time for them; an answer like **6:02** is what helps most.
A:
**8:55**
